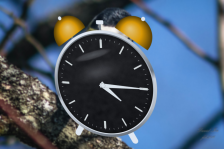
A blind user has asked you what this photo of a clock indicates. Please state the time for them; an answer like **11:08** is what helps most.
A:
**4:15**
